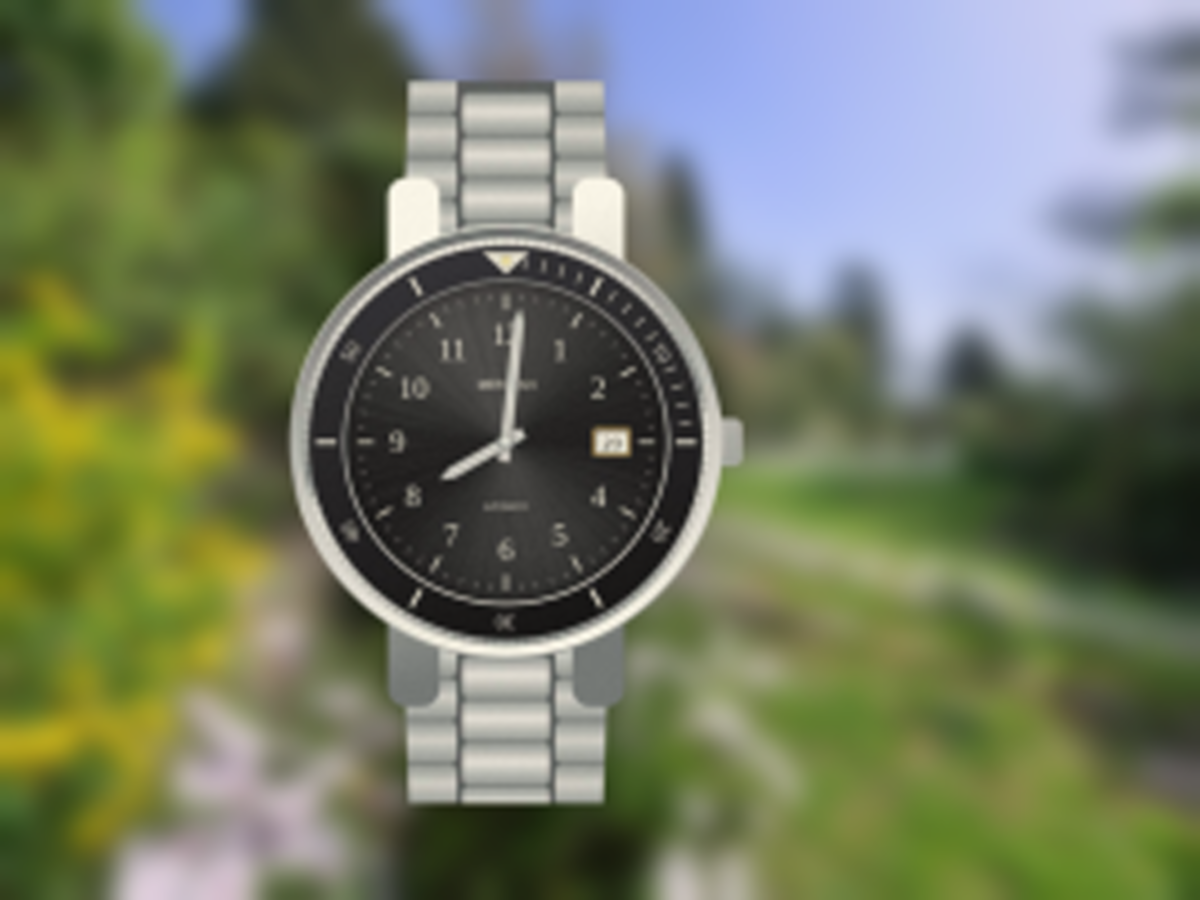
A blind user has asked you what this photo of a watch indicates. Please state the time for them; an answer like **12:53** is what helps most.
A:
**8:01**
